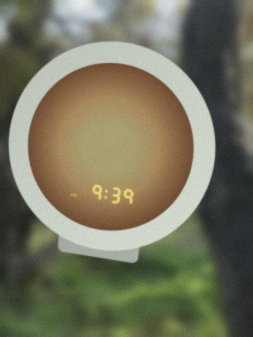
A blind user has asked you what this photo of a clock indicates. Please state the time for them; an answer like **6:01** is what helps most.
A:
**9:39**
